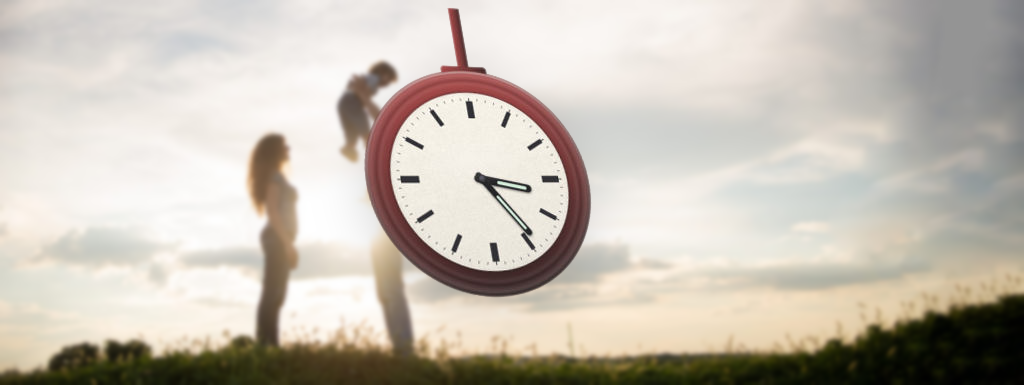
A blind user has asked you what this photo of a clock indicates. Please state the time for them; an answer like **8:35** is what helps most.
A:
**3:24**
